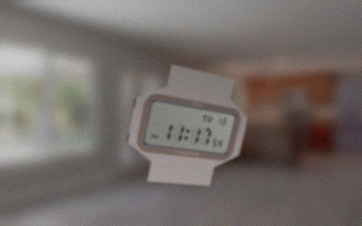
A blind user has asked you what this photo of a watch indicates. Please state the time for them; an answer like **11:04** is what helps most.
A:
**11:17**
